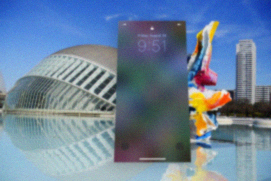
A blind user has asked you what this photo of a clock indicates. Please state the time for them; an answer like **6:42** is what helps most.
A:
**9:51**
